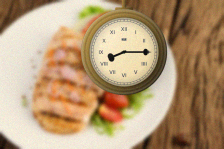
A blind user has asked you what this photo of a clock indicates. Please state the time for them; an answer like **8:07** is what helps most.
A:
**8:15**
